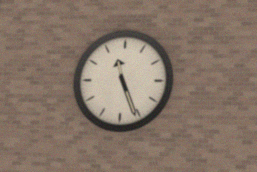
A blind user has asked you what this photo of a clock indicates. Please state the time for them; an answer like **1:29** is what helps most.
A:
**11:26**
